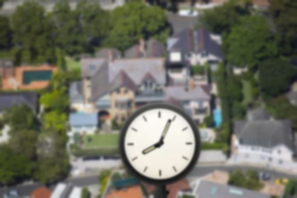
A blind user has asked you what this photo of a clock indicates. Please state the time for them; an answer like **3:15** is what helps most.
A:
**8:04**
